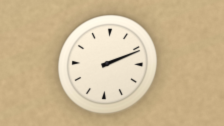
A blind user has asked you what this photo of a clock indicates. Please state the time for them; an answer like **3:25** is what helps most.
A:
**2:11**
